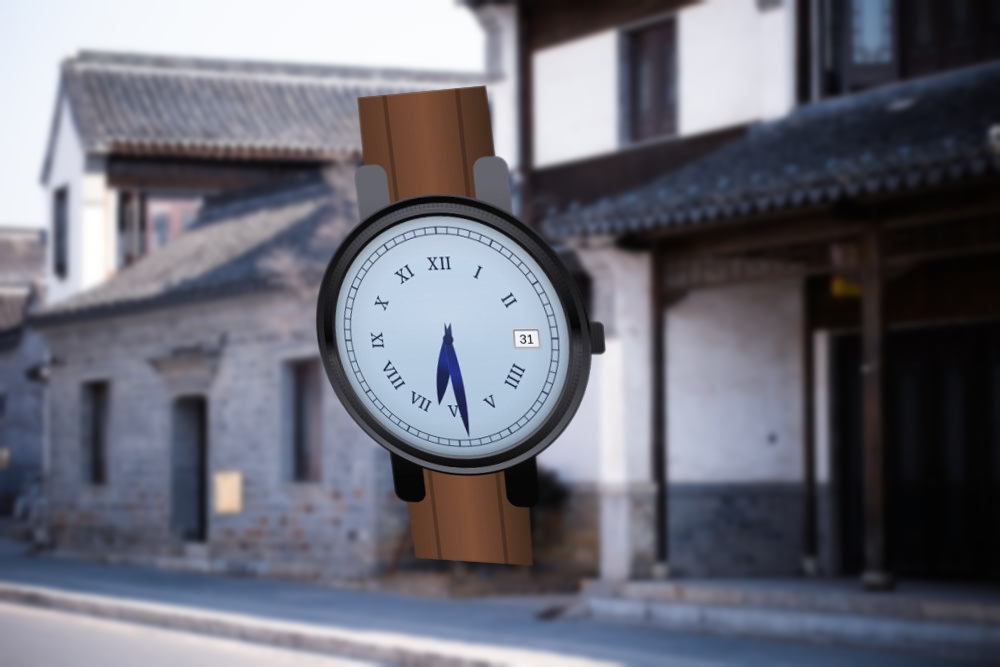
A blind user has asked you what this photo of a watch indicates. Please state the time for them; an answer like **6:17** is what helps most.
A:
**6:29**
